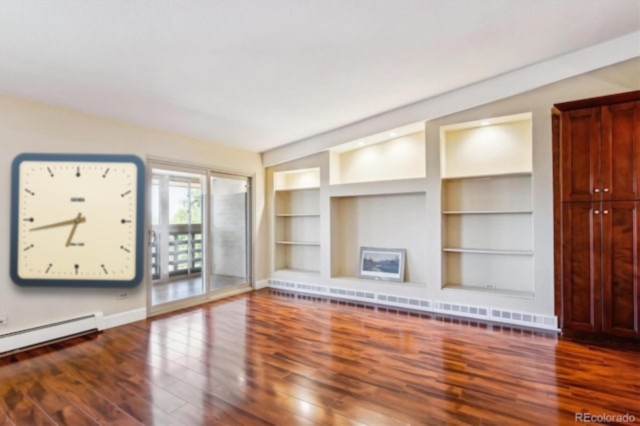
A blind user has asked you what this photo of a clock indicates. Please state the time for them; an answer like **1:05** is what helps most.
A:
**6:43**
